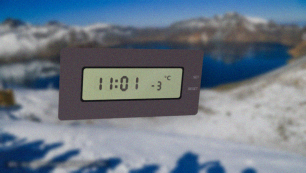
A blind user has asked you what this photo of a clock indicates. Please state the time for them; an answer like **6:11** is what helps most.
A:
**11:01**
